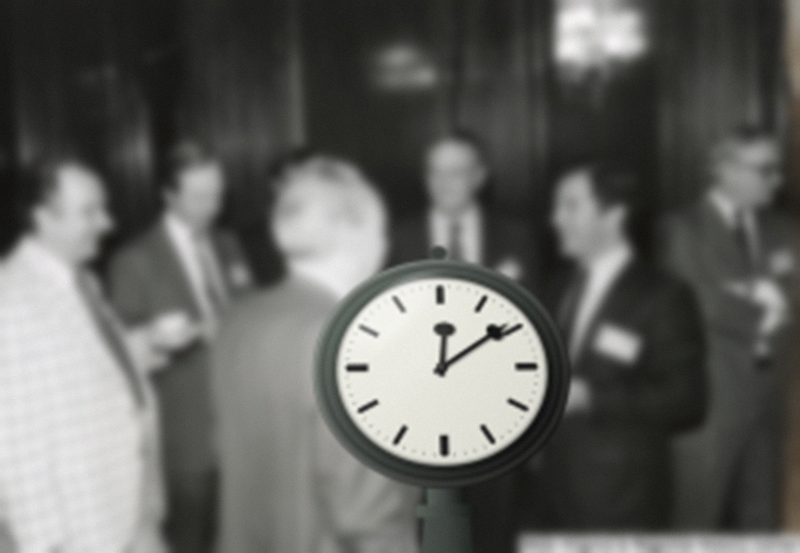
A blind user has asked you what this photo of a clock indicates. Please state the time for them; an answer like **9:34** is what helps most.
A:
**12:09**
